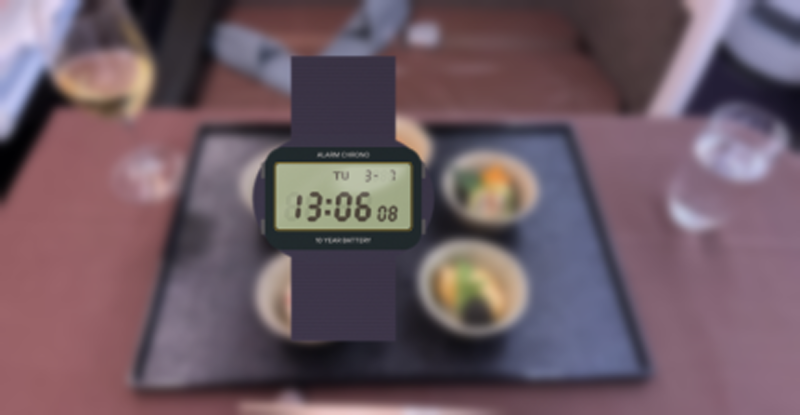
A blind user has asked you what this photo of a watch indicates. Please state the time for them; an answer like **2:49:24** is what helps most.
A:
**13:06:08**
